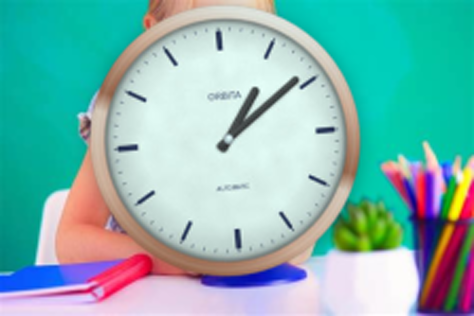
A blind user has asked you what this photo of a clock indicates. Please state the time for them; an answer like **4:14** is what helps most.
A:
**1:09**
